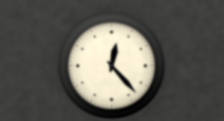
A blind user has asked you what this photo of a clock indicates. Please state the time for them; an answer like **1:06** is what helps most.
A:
**12:23**
